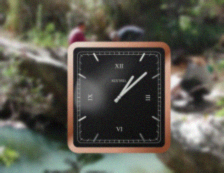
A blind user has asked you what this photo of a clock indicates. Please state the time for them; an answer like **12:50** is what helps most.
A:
**1:08**
